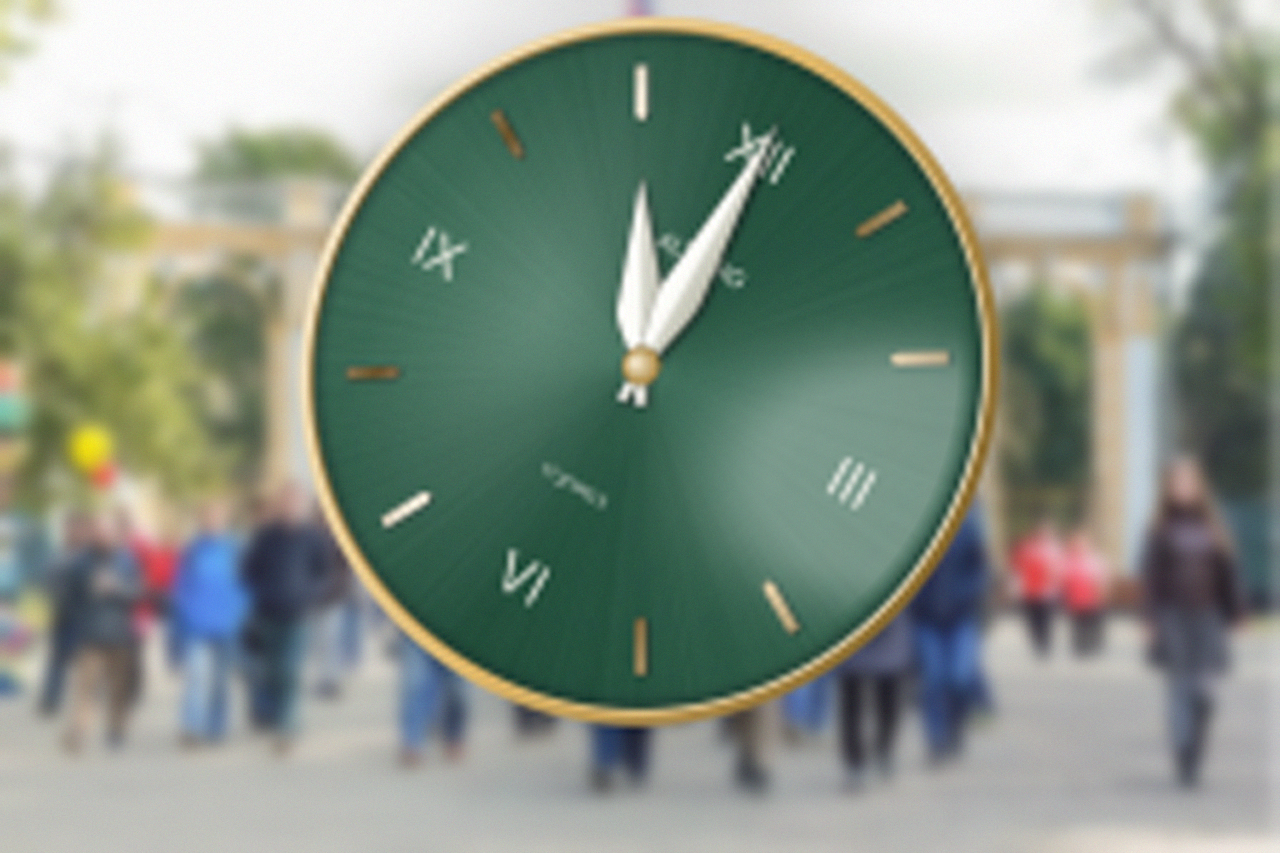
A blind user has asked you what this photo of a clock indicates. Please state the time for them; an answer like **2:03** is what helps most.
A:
**11:00**
